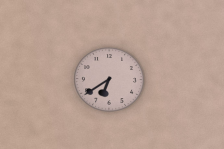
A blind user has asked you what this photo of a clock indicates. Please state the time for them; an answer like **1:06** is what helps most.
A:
**6:39**
